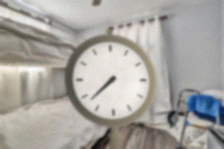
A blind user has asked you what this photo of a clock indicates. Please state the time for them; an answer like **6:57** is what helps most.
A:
**7:38**
